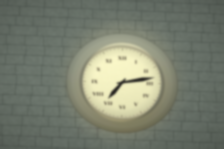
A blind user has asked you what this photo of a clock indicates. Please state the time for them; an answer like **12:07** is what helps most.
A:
**7:13**
